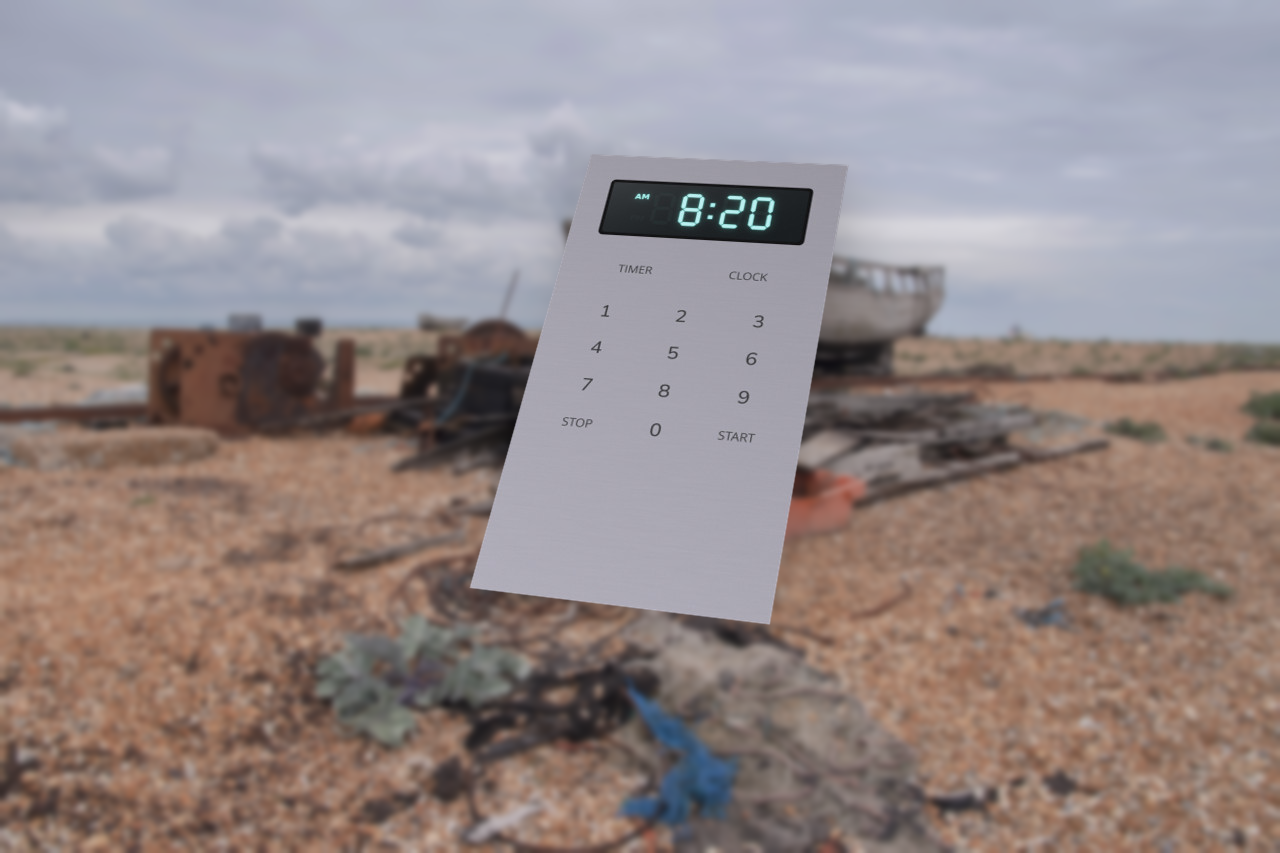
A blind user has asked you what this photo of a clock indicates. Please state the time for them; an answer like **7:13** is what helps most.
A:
**8:20**
